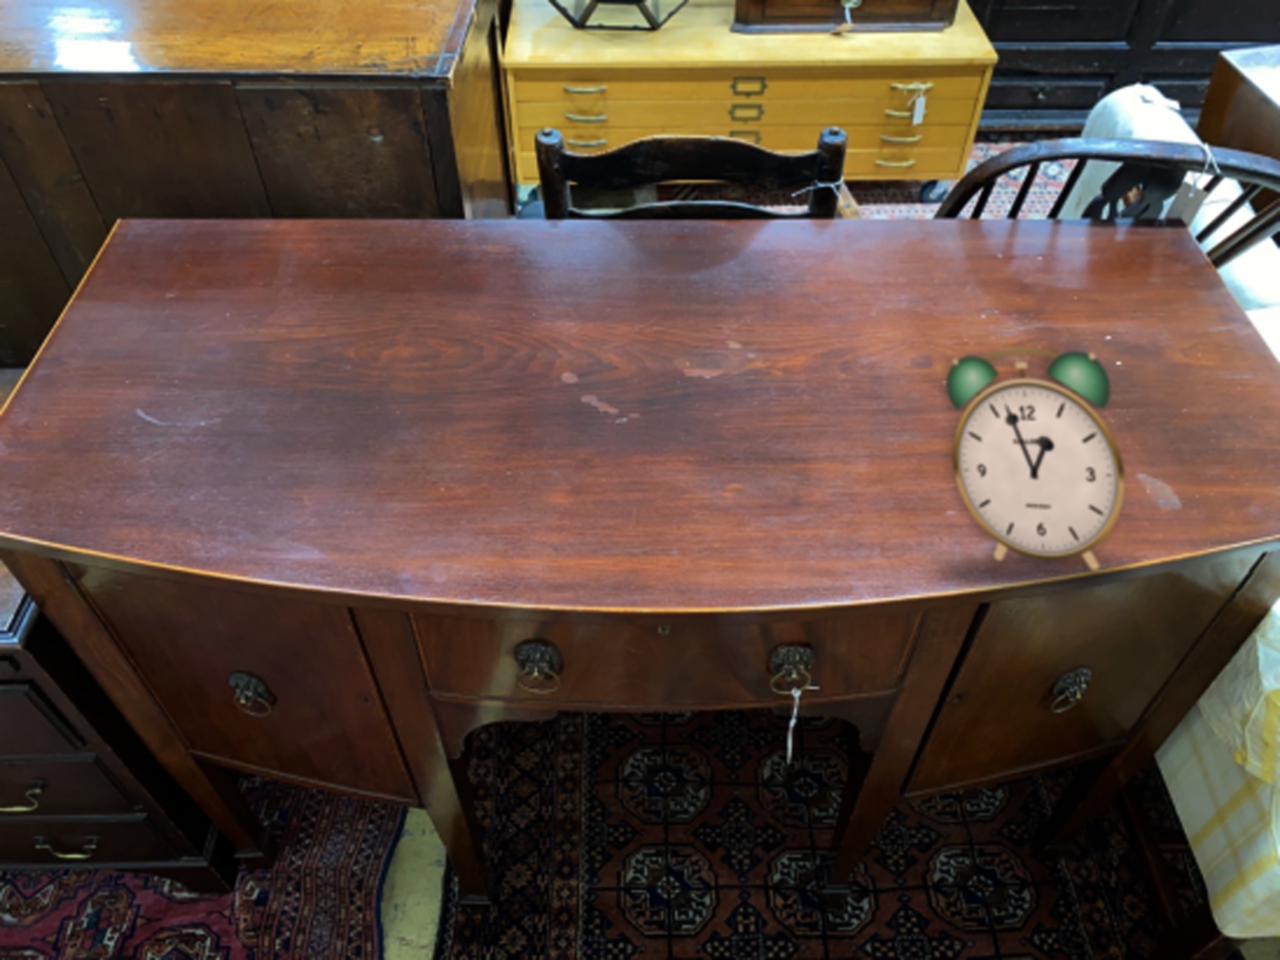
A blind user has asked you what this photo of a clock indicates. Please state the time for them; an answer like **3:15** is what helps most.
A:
**12:57**
